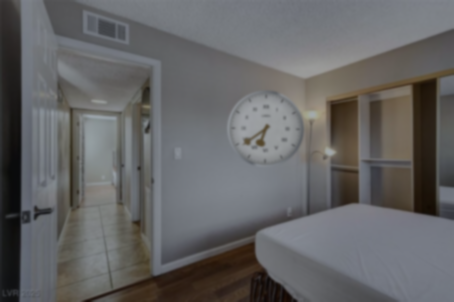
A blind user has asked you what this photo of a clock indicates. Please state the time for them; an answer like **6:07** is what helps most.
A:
**6:39**
